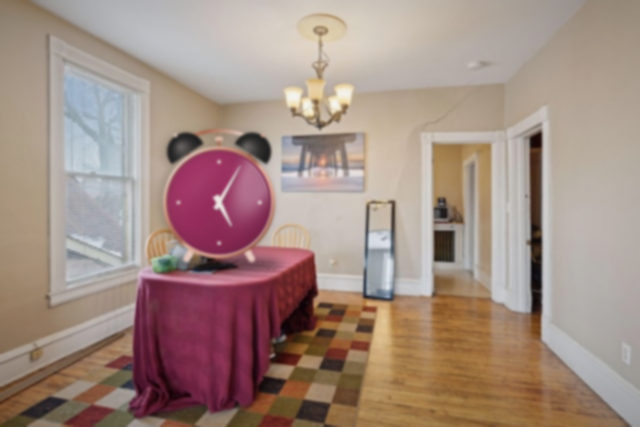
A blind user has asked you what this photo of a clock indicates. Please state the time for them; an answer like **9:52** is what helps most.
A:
**5:05**
